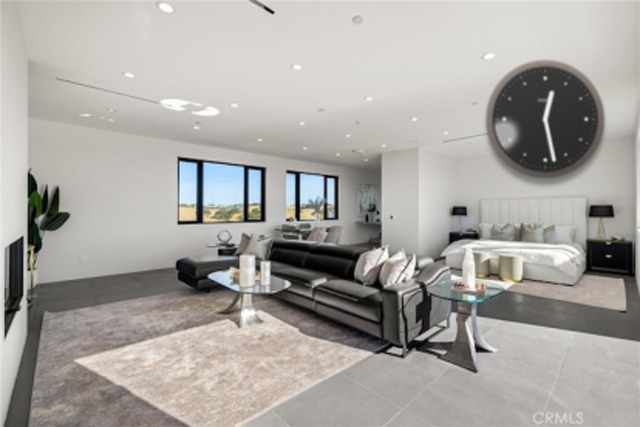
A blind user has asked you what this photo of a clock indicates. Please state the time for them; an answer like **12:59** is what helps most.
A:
**12:28**
